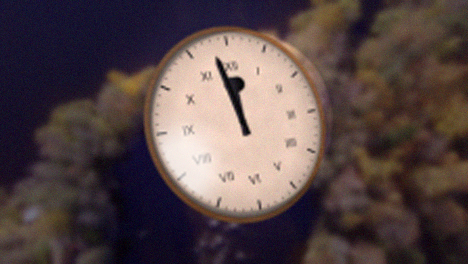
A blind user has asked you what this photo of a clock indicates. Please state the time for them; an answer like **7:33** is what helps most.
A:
**11:58**
